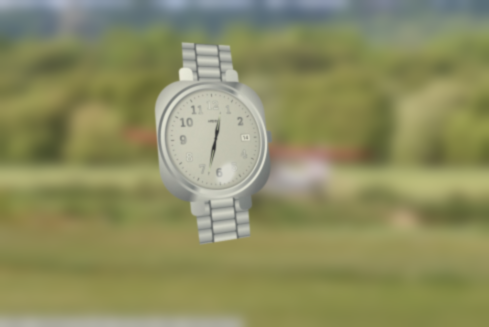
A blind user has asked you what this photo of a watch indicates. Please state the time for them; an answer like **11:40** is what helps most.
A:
**12:33**
